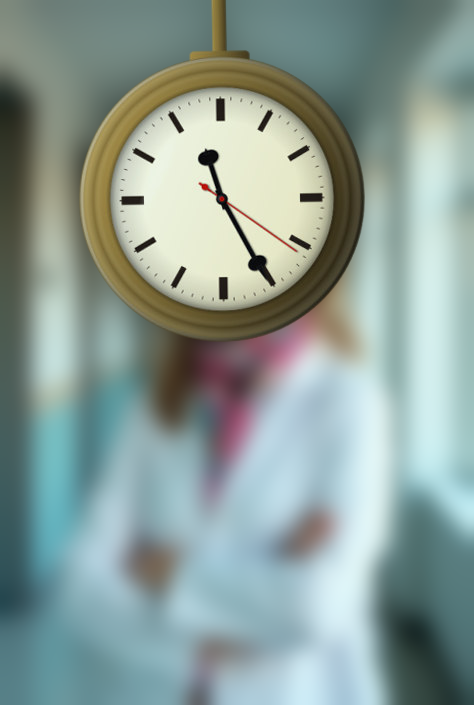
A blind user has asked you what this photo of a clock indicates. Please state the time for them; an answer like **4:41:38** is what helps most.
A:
**11:25:21**
